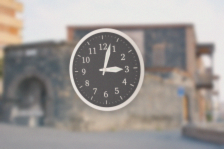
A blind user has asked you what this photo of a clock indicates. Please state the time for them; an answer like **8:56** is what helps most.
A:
**3:03**
